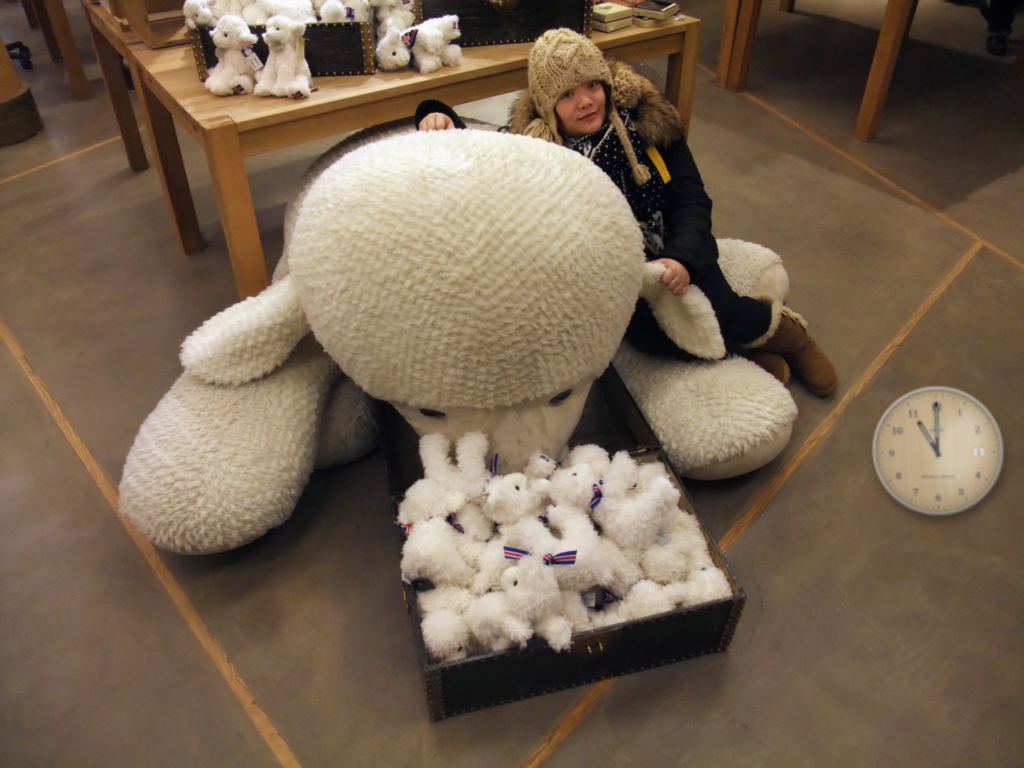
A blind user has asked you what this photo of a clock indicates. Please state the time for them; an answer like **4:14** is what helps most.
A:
**11:00**
